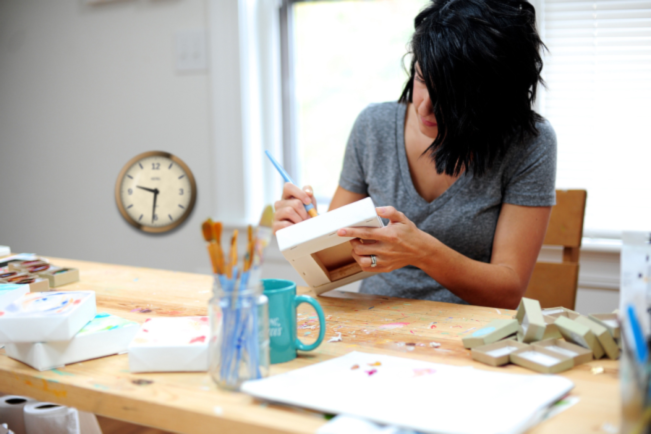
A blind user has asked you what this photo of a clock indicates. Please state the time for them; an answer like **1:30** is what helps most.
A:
**9:31**
